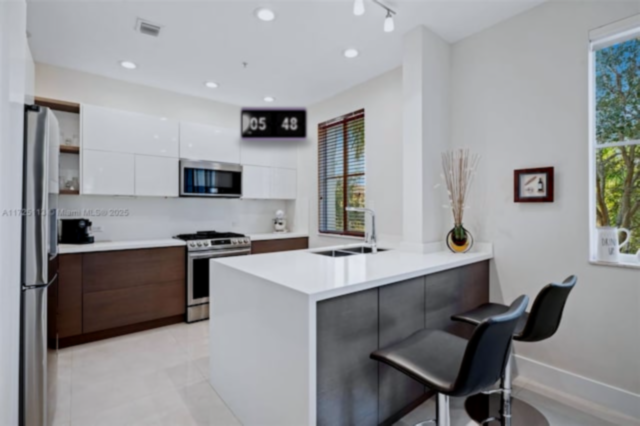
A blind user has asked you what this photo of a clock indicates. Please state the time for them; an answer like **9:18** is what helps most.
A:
**5:48**
